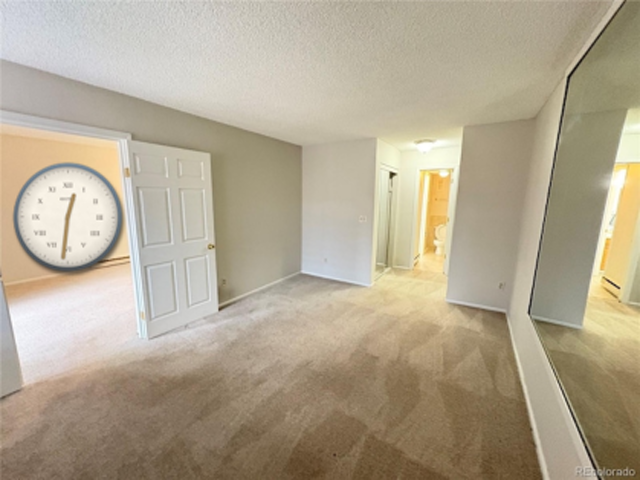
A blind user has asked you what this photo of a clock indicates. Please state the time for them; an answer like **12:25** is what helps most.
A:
**12:31**
